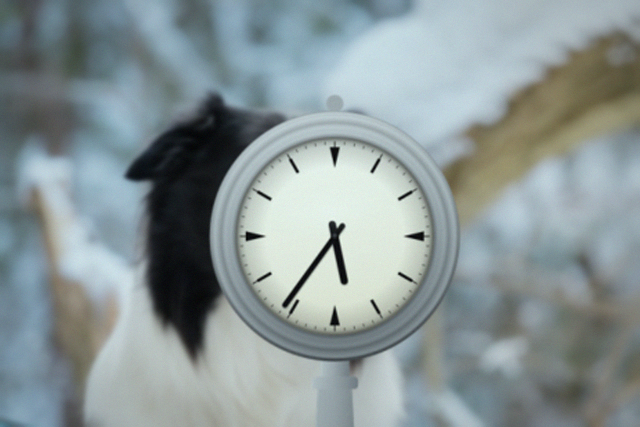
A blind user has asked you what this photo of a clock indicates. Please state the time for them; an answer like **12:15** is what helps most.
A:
**5:36**
